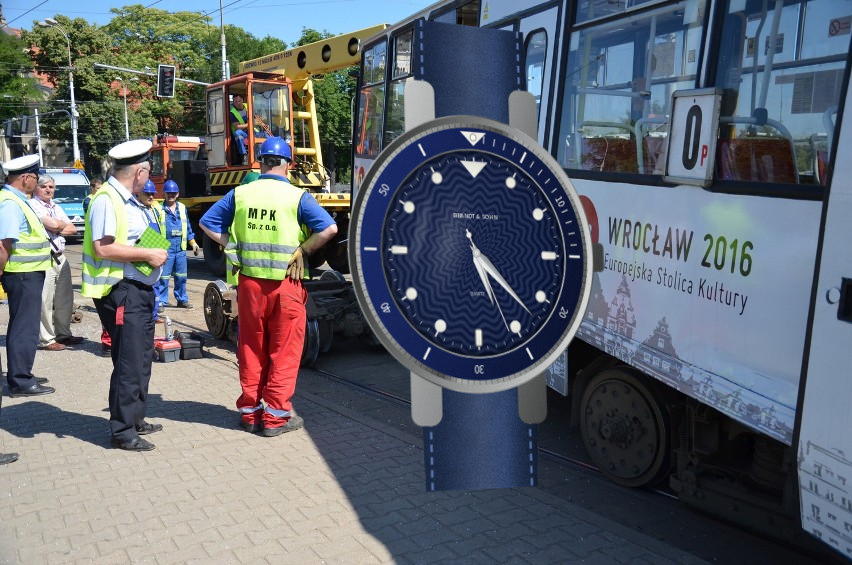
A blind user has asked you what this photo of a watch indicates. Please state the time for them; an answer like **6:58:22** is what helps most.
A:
**5:22:26**
